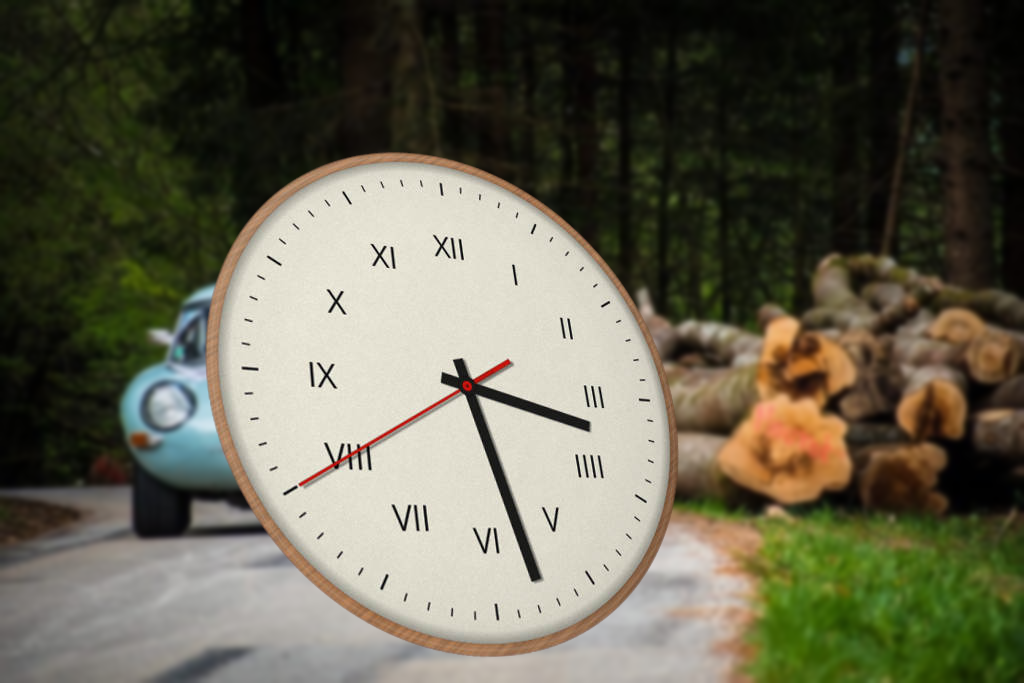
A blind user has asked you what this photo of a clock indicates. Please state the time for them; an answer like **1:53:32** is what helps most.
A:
**3:27:40**
